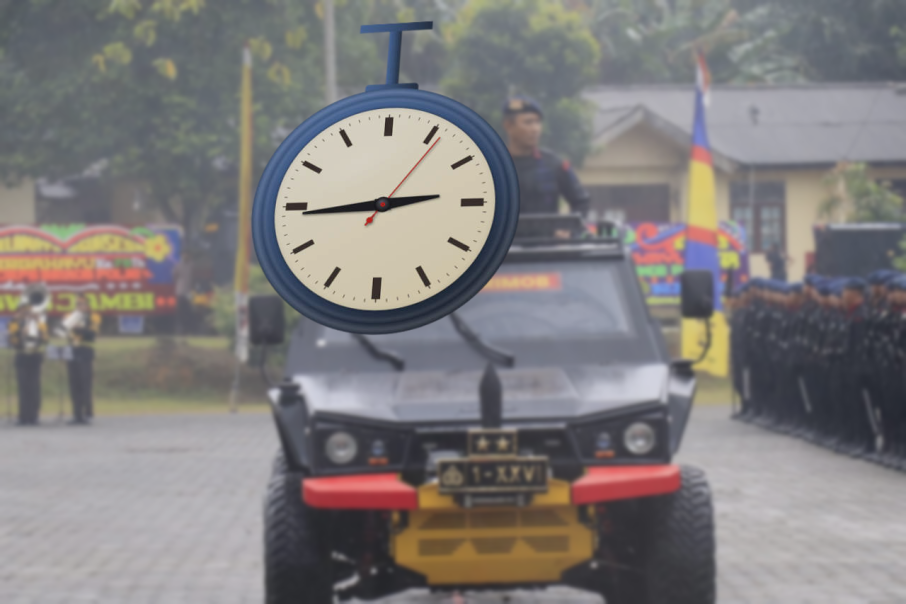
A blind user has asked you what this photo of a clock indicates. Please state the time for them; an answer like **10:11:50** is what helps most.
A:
**2:44:06**
